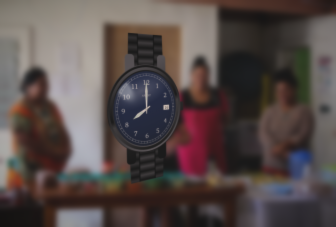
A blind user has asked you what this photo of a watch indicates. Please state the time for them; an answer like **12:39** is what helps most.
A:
**8:00**
